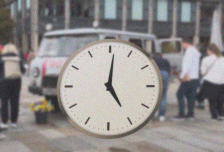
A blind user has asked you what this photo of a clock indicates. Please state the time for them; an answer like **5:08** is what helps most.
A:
**5:01**
